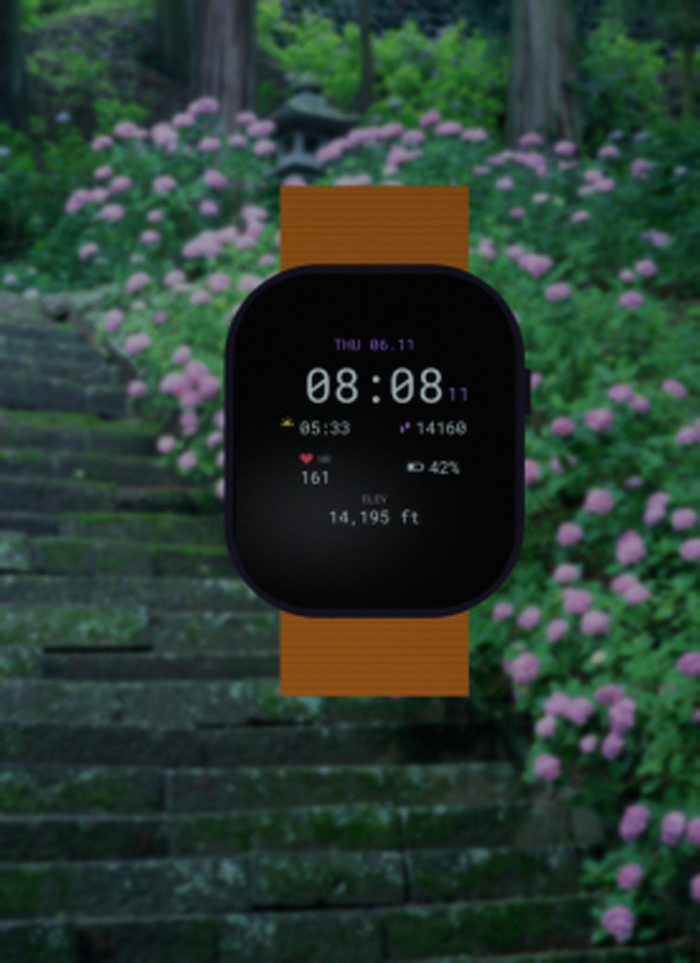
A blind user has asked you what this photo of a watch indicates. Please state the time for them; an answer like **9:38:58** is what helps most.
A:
**8:08:11**
